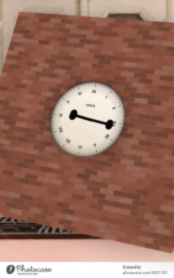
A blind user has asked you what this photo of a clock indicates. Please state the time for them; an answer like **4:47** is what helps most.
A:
**9:16**
